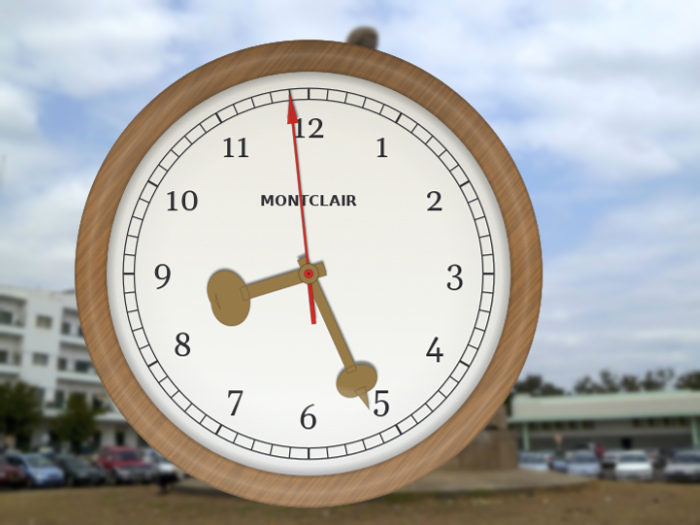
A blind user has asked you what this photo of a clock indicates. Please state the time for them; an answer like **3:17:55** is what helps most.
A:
**8:25:59**
